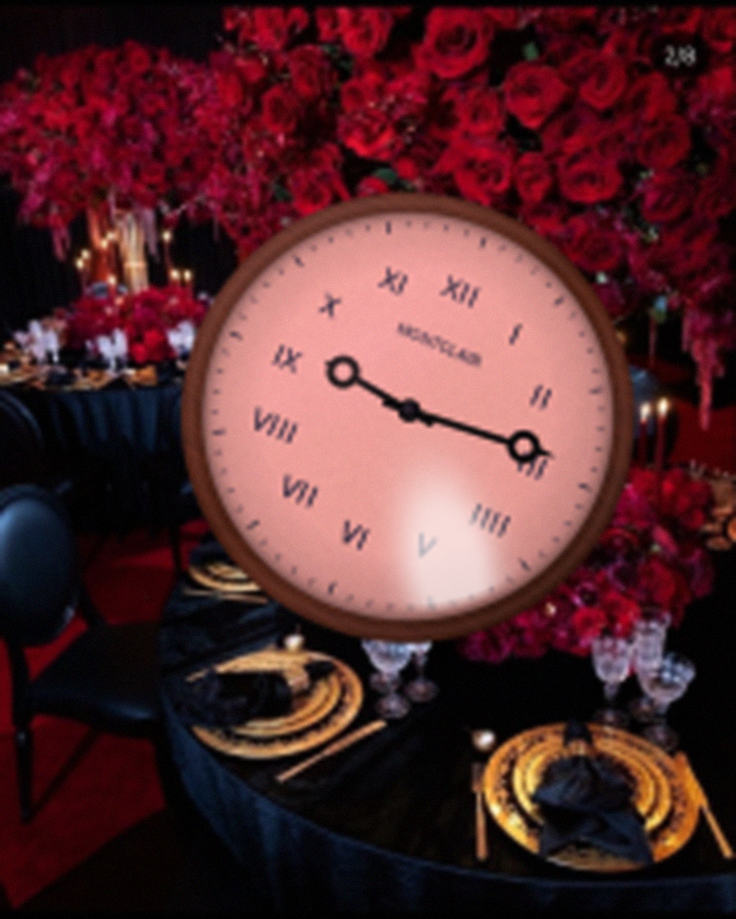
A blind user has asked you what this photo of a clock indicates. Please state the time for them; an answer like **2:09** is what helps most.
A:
**9:14**
